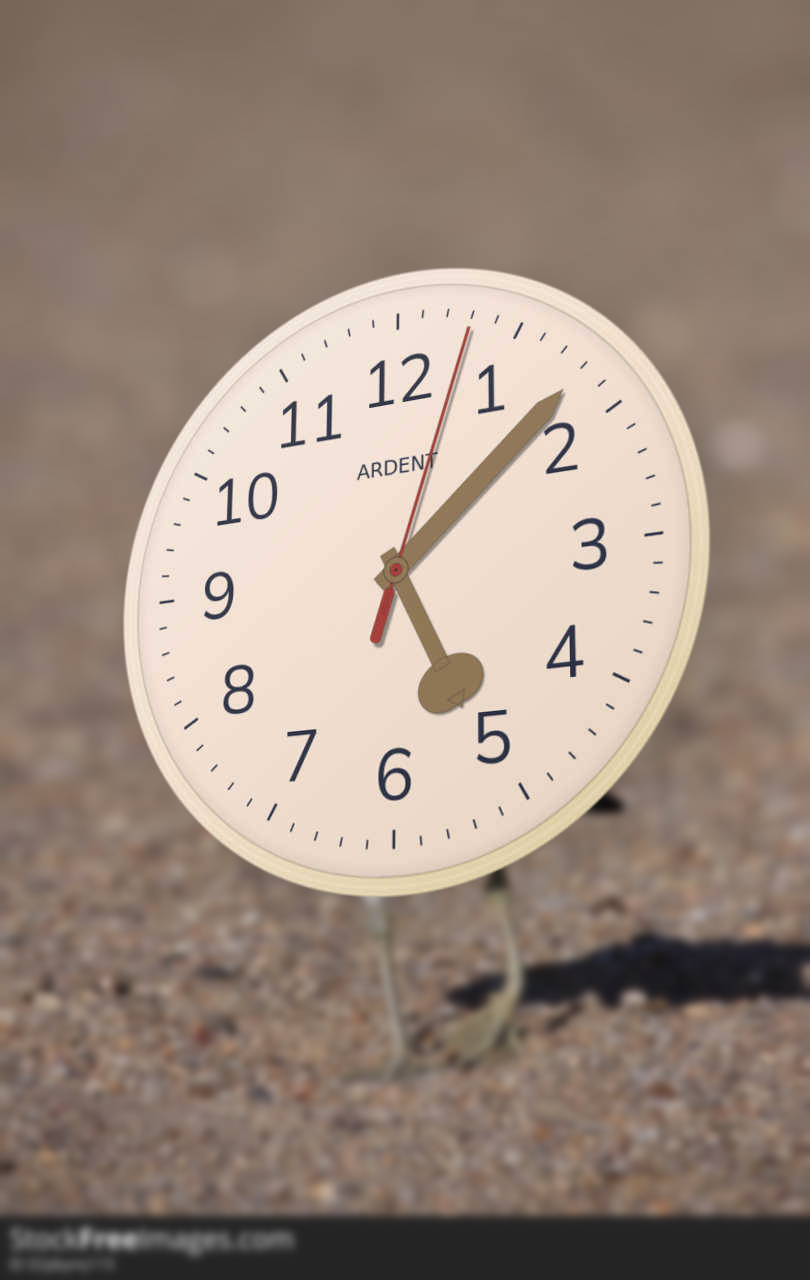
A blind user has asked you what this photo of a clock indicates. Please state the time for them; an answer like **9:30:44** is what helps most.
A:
**5:08:03**
